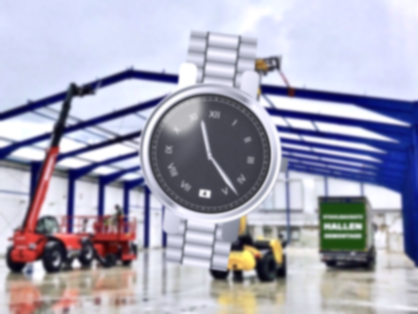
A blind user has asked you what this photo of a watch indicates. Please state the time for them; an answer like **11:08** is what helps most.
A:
**11:23**
